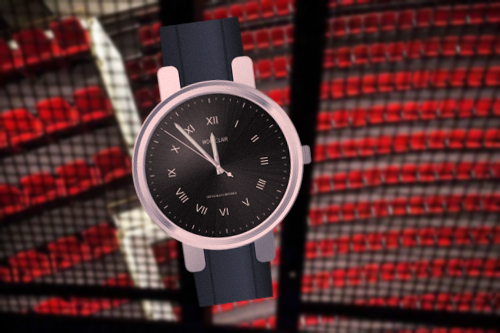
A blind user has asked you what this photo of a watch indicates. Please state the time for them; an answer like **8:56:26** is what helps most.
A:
**11:53:52**
